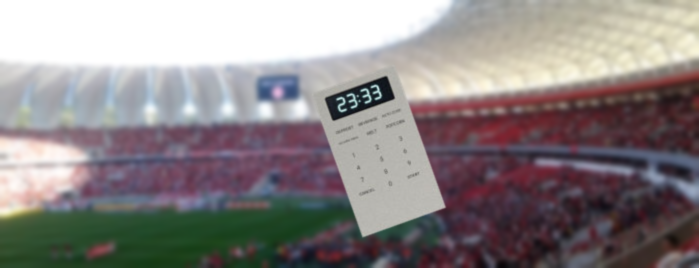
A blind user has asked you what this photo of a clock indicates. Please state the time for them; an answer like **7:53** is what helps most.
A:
**23:33**
